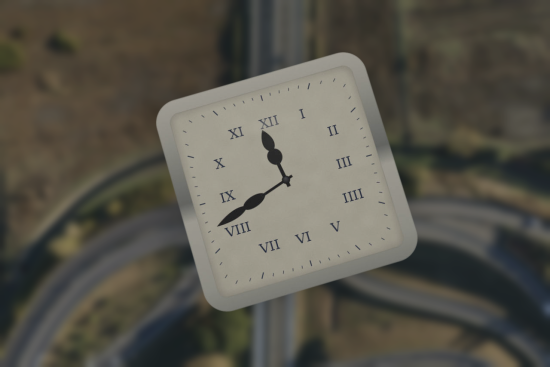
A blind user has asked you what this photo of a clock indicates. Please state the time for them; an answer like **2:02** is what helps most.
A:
**11:42**
